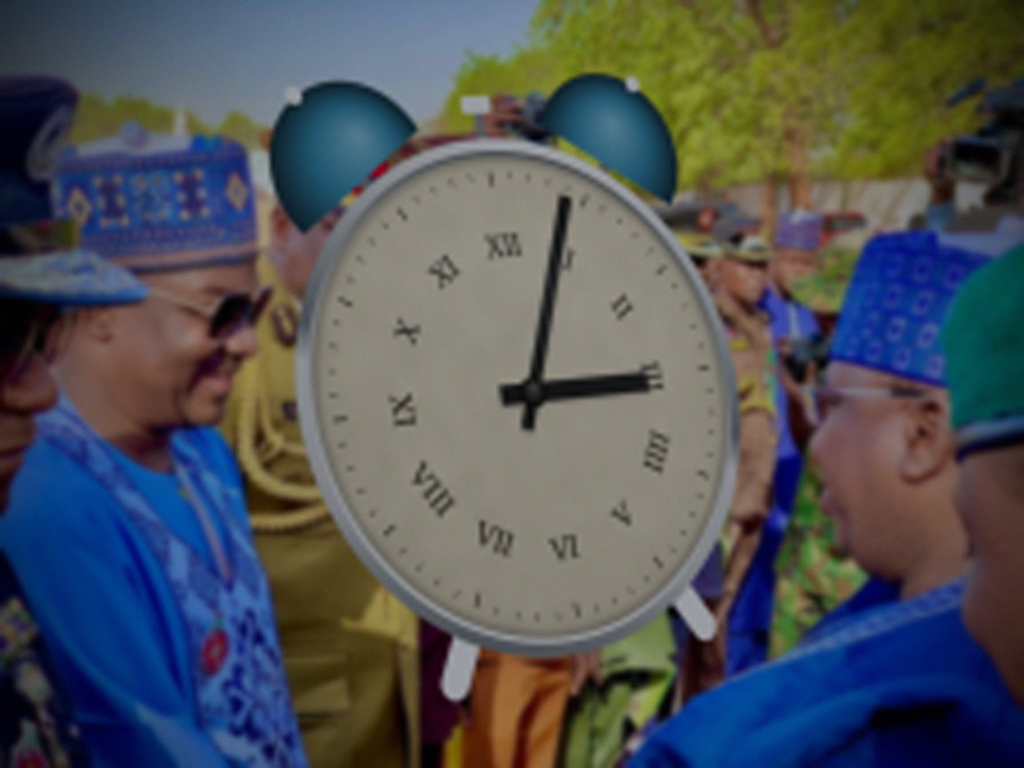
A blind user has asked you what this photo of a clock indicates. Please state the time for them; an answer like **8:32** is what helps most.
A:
**3:04**
